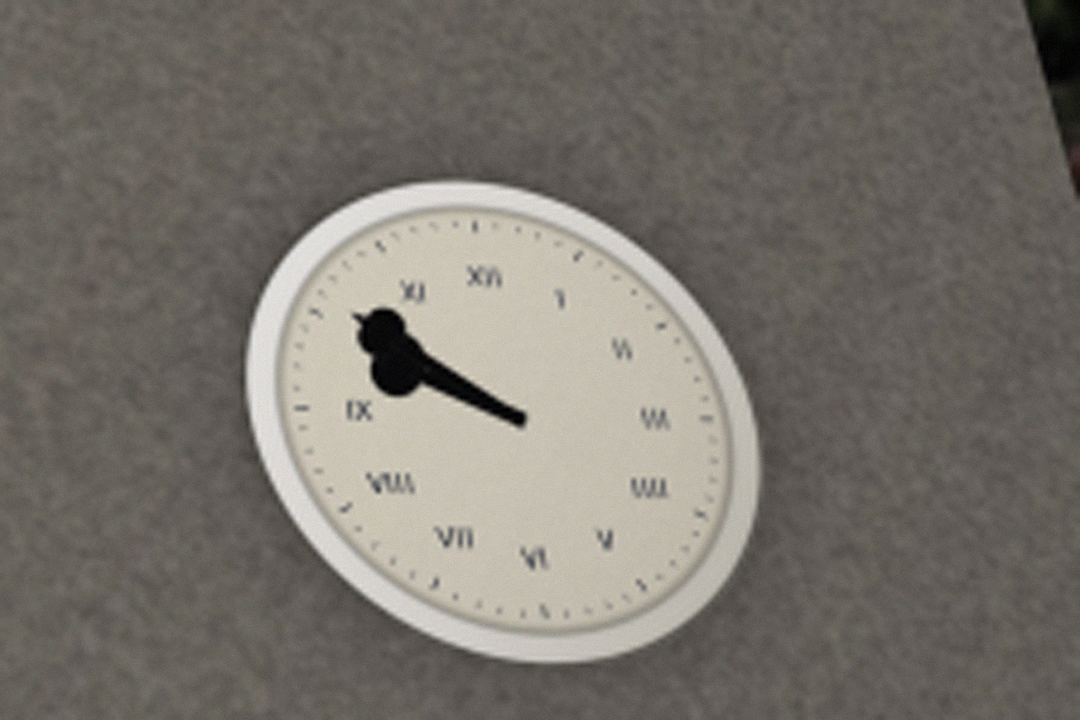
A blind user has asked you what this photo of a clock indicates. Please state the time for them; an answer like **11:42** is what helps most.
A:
**9:51**
